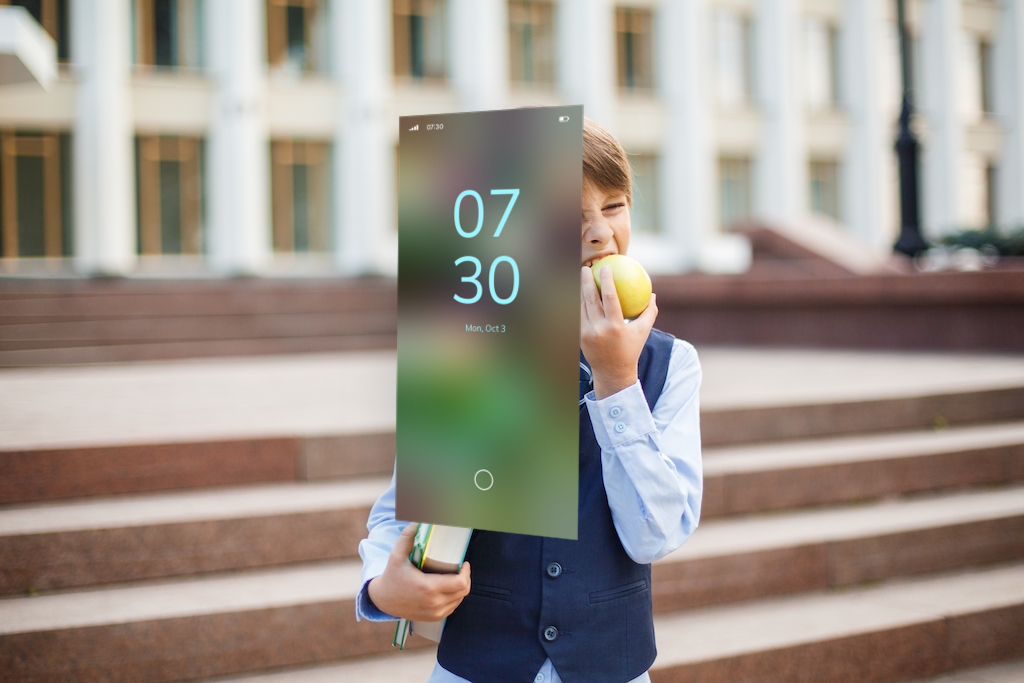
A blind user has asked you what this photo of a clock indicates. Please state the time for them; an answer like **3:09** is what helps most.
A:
**7:30**
